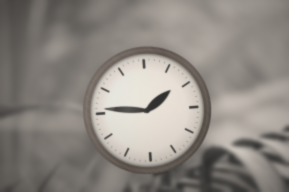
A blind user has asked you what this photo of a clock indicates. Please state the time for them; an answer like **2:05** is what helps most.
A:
**1:46**
